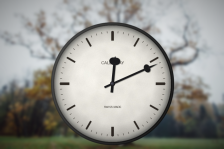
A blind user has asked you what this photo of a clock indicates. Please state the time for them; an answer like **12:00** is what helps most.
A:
**12:11**
